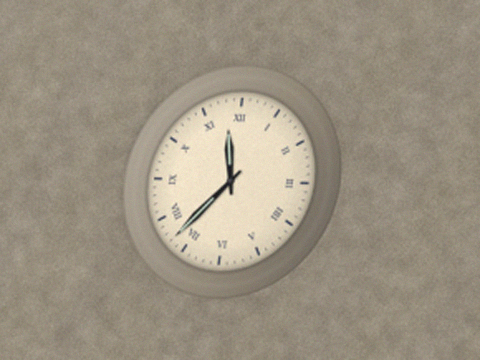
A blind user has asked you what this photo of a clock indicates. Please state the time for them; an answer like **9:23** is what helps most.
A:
**11:37**
